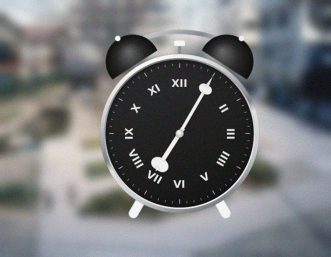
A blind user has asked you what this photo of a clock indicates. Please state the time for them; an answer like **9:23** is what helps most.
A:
**7:05**
